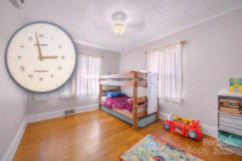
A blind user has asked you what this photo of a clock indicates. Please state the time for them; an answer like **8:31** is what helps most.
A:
**2:58**
